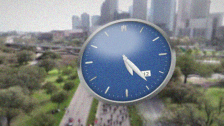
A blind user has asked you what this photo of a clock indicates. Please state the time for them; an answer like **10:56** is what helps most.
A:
**5:24**
